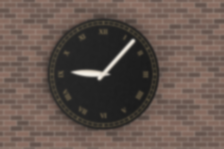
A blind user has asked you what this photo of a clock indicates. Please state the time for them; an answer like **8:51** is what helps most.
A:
**9:07**
